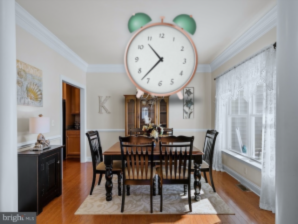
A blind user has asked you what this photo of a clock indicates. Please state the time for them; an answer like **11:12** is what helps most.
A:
**10:37**
